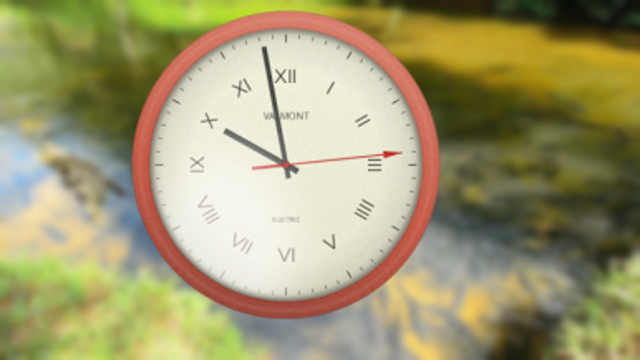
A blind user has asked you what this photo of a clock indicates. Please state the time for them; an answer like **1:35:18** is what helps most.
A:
**9:58:14**
